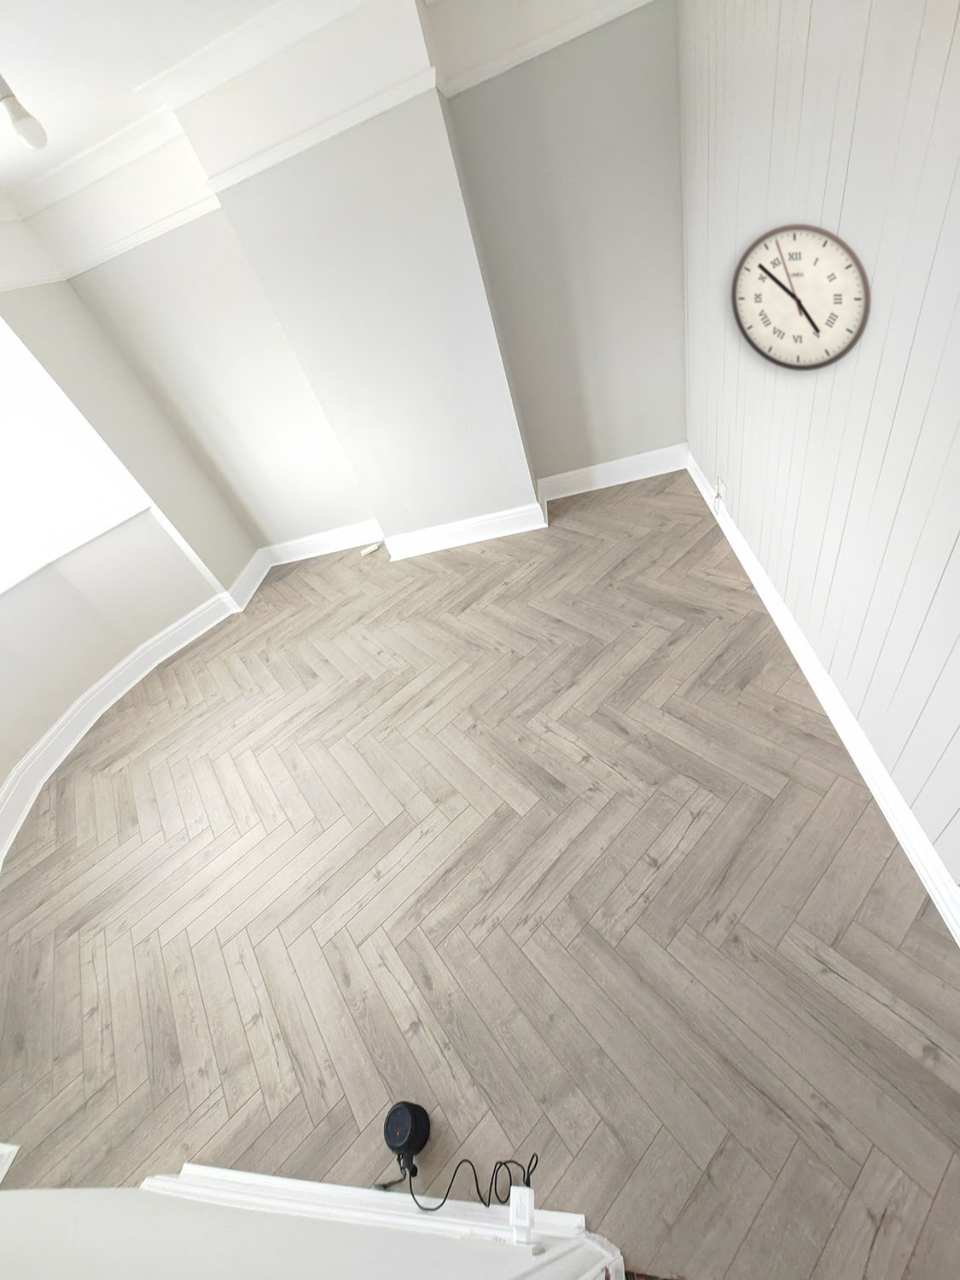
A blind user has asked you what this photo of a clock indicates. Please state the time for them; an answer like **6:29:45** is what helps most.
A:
**4:51:57**
